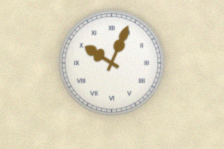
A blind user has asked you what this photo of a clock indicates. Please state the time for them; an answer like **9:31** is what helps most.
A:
**10:04**
